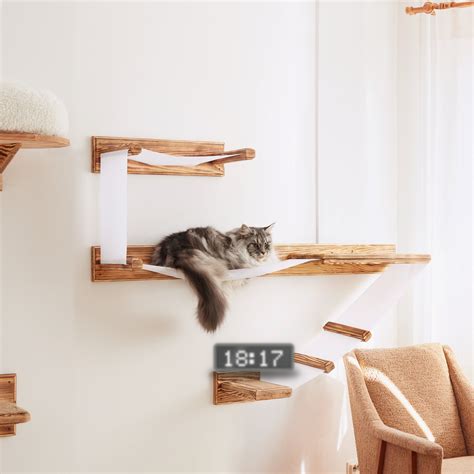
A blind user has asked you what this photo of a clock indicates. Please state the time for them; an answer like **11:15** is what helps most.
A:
**18:17**
